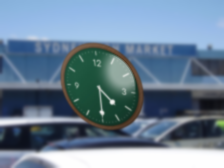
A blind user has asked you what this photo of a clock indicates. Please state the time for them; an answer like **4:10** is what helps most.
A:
**4:30**
